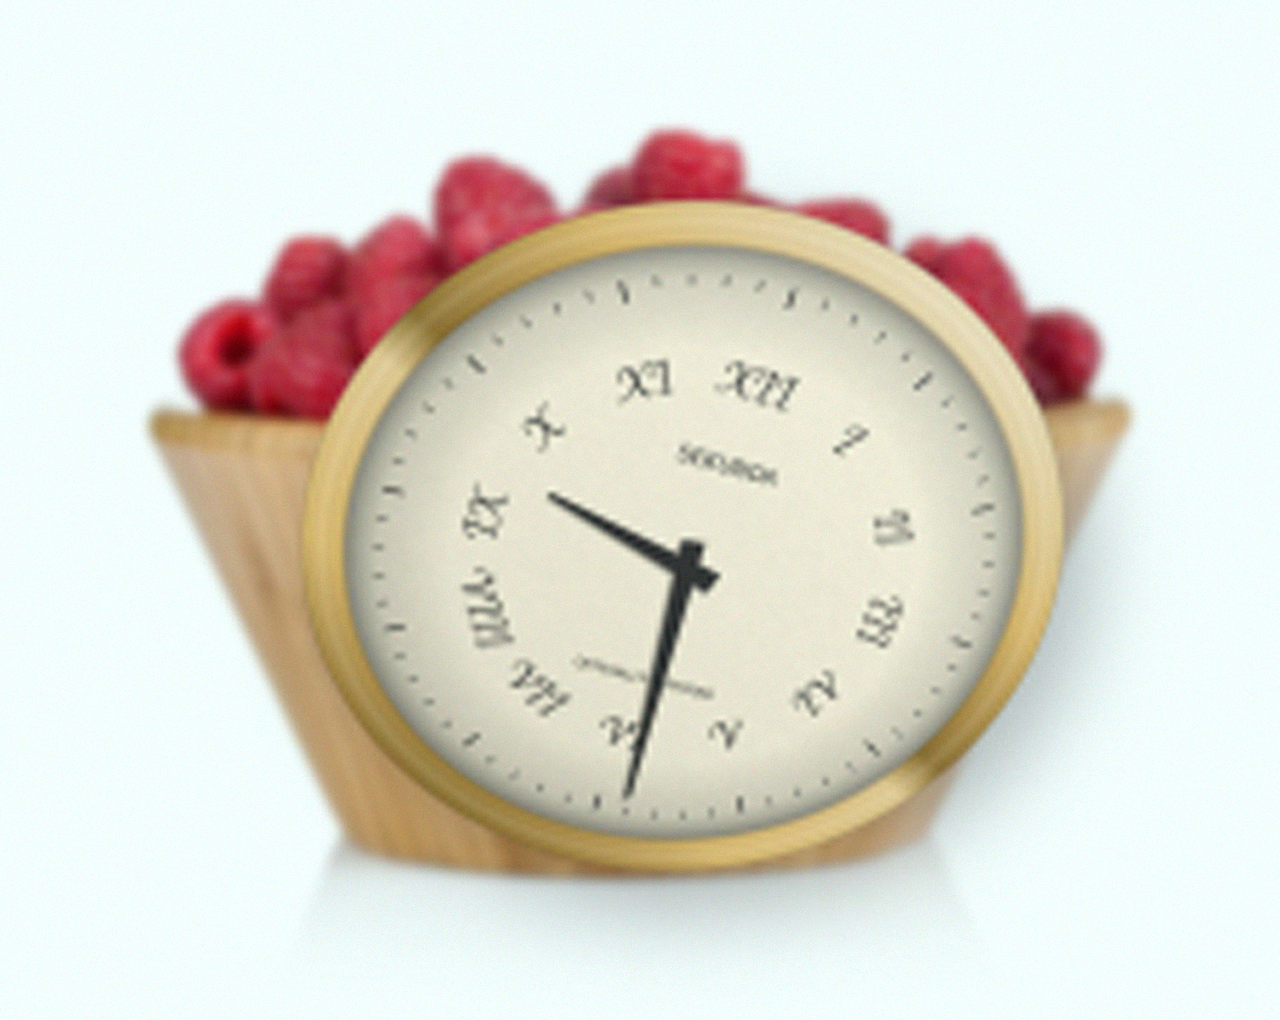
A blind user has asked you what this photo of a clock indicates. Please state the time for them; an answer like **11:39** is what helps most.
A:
**9:29**
